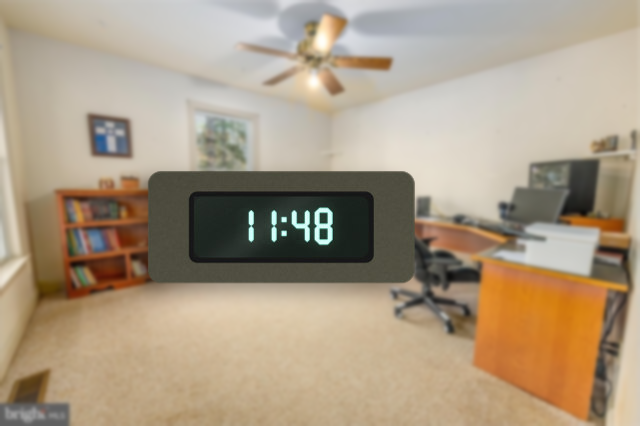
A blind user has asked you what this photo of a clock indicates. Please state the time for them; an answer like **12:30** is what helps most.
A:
**11:48**
